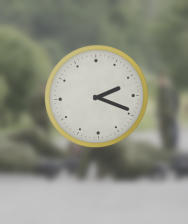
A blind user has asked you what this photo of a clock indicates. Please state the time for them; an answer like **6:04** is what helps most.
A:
**2:19**
